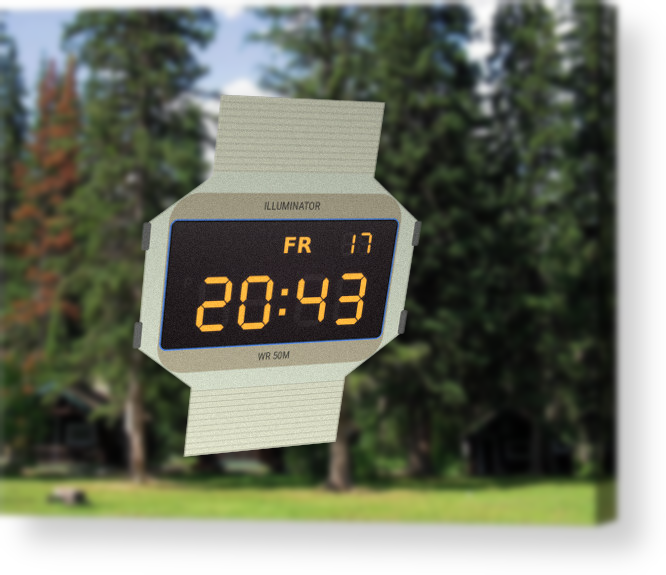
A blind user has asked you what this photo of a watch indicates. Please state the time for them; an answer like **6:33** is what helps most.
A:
**20:43**
